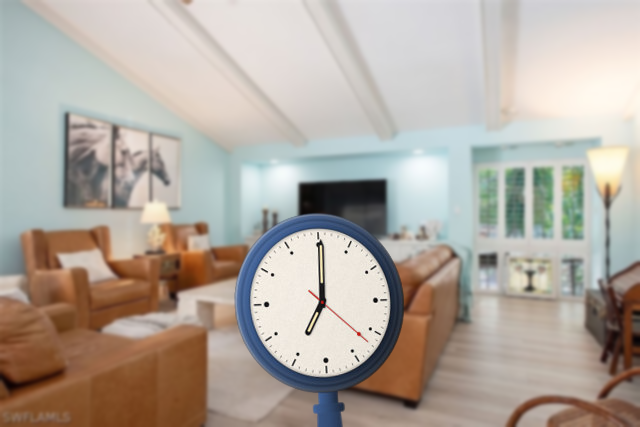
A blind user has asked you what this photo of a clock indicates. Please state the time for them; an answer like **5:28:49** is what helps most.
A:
**7:00:22**
